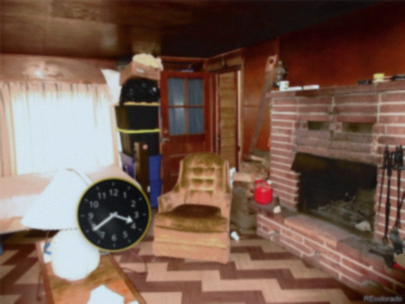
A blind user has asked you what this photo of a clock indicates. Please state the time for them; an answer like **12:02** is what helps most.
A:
**3:39**
